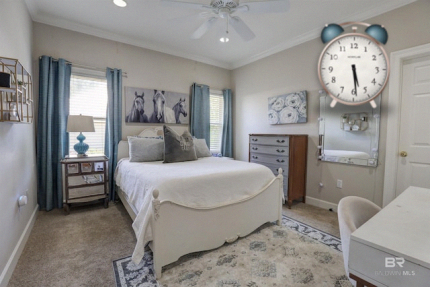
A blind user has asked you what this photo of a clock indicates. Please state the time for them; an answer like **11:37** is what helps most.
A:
**5:29**
